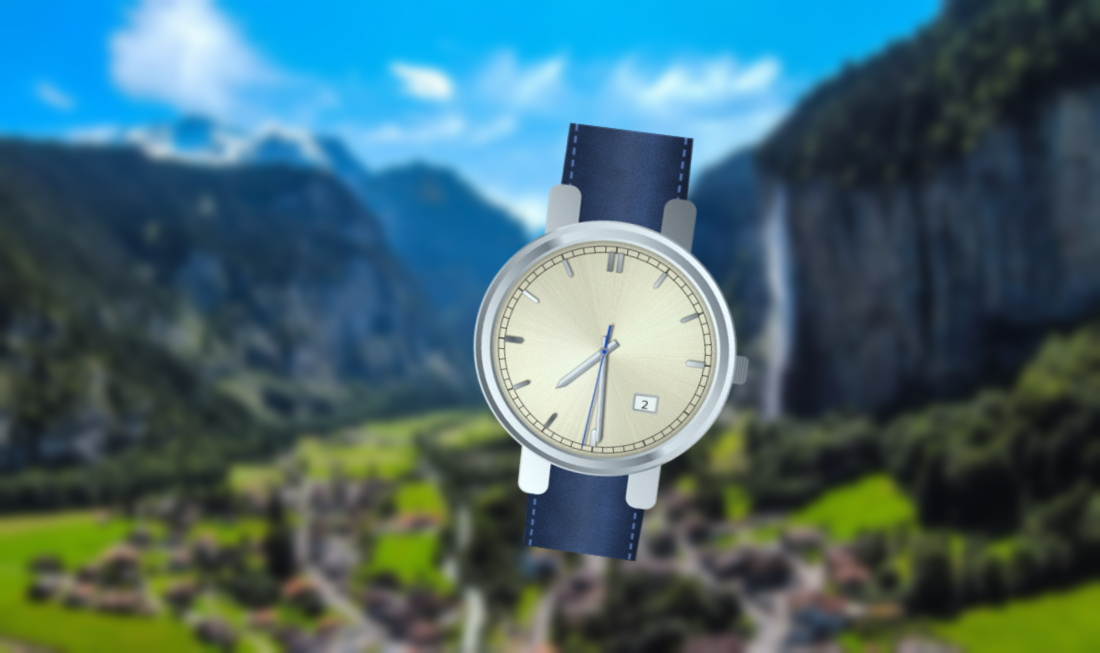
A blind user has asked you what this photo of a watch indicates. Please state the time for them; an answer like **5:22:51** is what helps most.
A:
**7:29:31**
